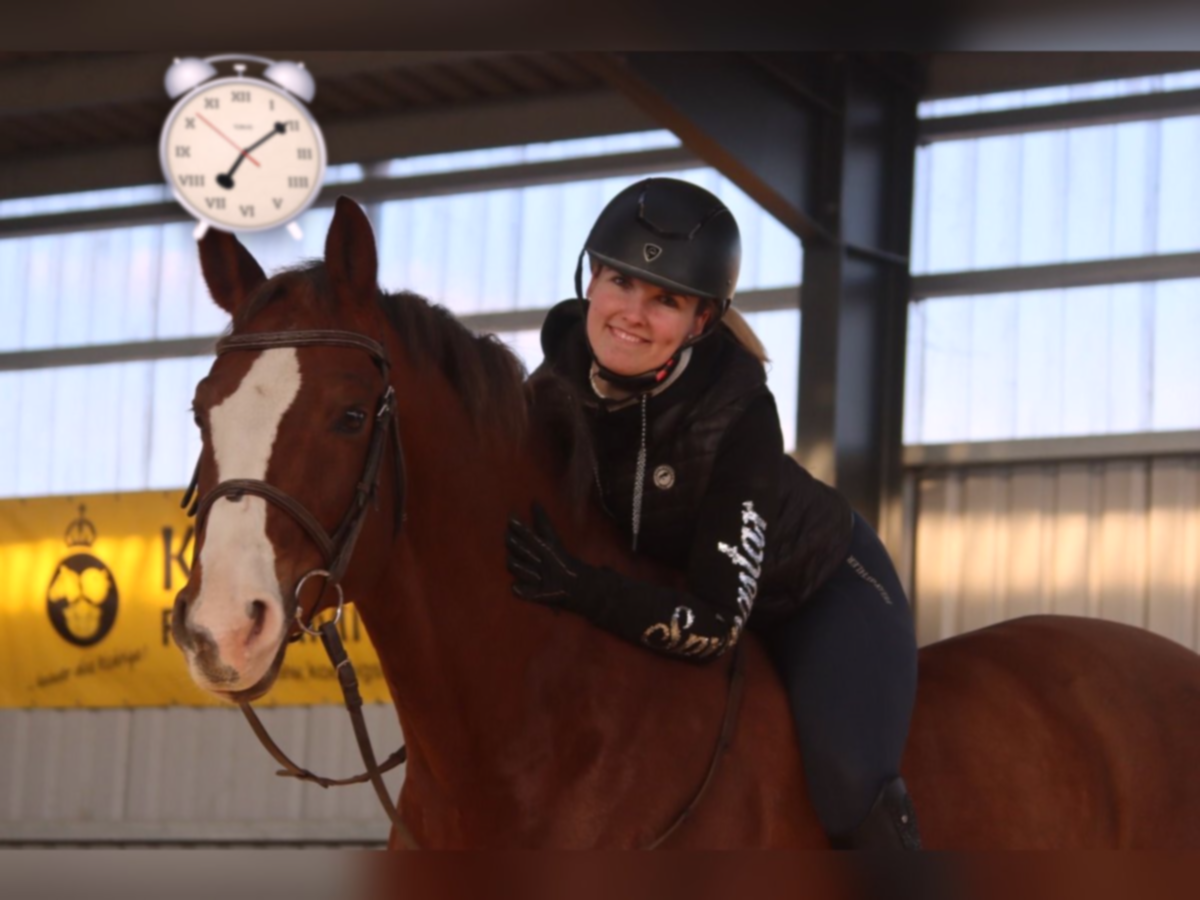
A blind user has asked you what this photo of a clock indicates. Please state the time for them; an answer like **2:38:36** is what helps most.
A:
**7:08:52**
